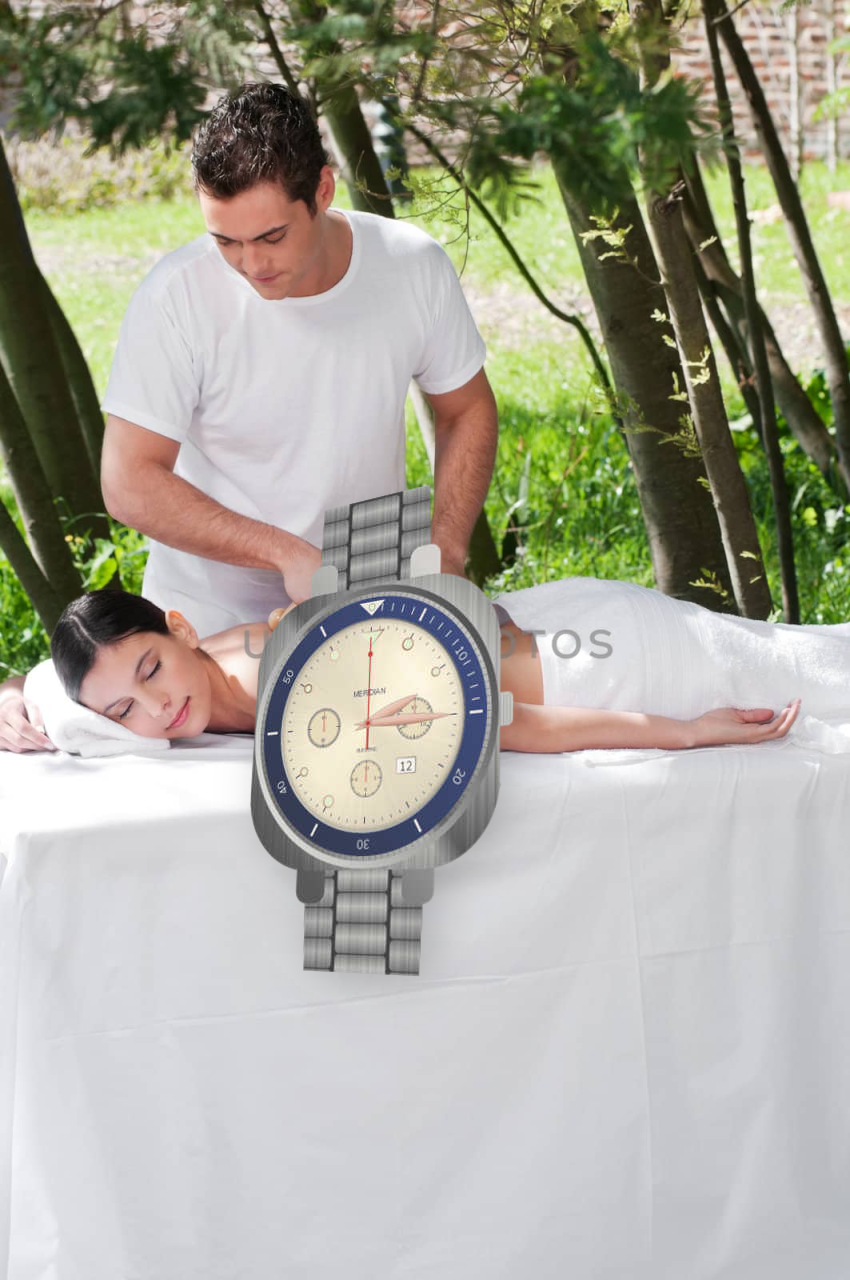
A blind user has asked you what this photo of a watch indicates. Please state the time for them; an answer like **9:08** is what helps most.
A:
**2:15**
